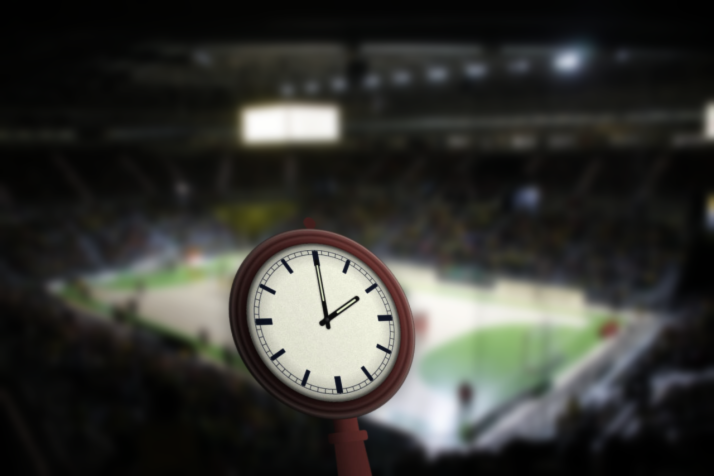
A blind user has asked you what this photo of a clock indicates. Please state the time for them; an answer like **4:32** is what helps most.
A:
**2:00**
